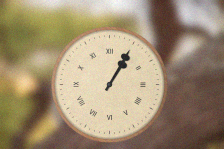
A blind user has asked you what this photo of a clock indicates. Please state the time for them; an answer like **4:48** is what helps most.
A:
**1:05**
